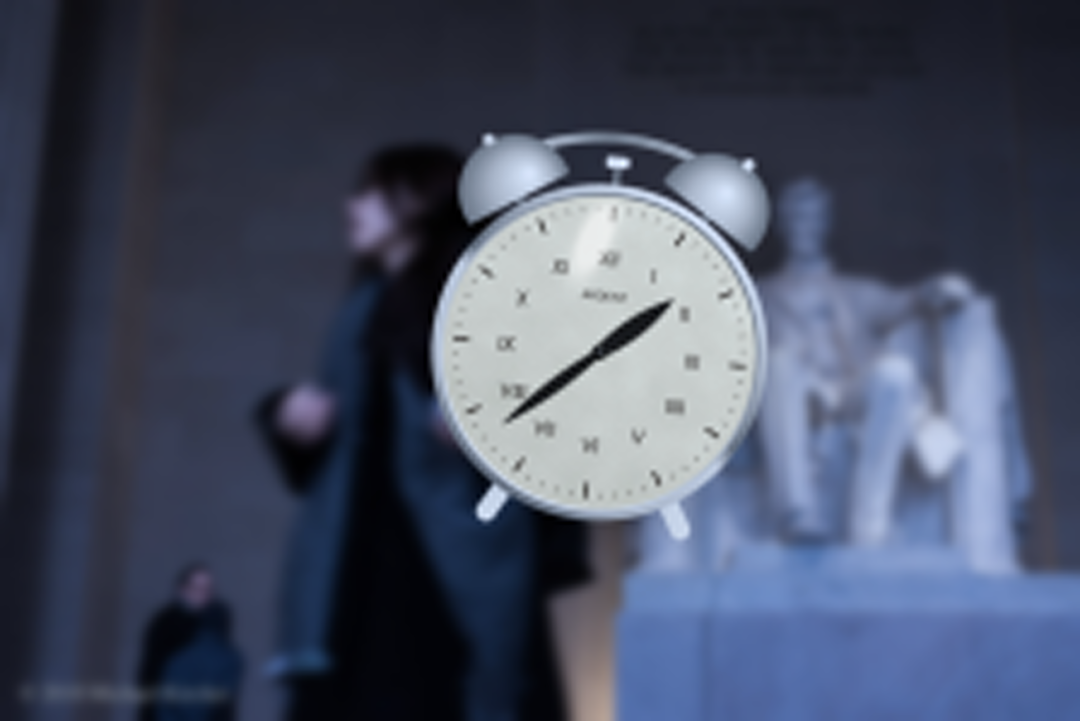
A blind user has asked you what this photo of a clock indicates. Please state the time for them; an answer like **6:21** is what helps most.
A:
**1:38**
